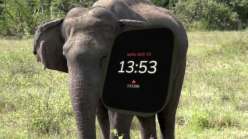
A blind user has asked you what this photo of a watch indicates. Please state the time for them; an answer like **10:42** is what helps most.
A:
**13:53**
